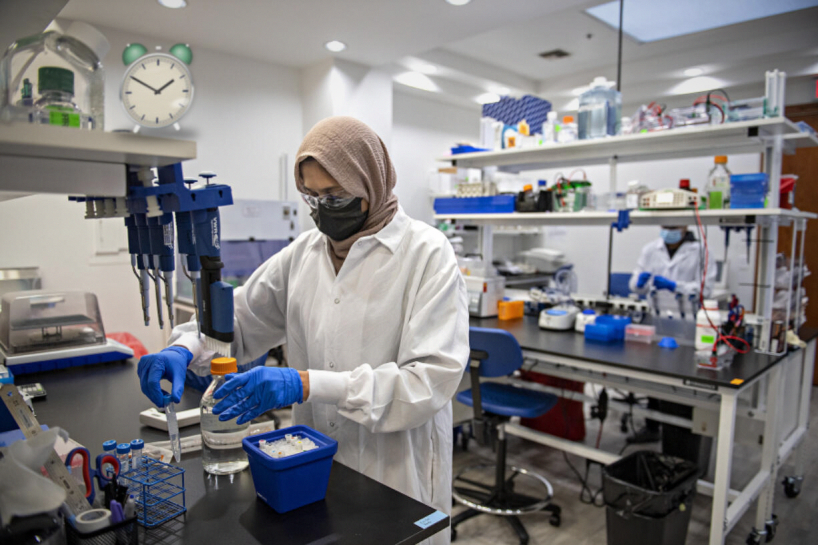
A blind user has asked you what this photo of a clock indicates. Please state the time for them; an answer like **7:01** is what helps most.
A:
**1:50**
